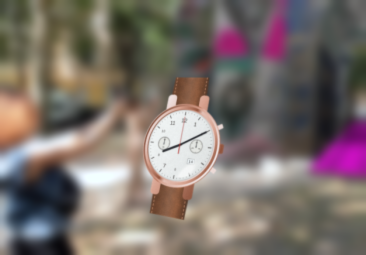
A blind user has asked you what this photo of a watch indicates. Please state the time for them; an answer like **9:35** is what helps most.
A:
**8:10**
